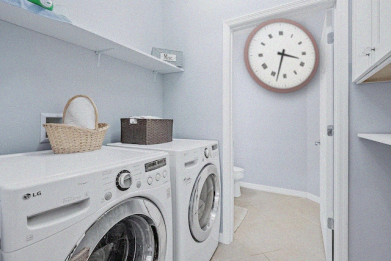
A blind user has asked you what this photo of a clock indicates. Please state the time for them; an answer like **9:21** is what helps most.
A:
**3:33**
